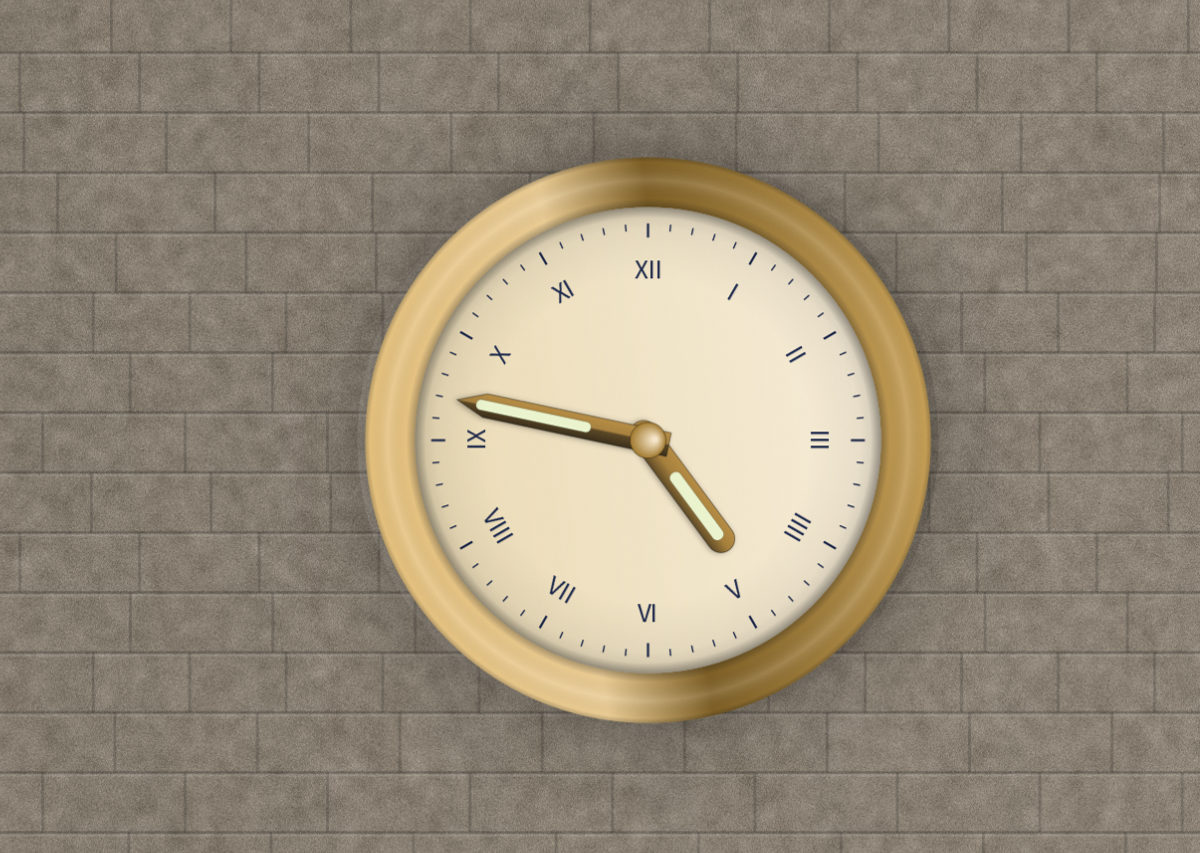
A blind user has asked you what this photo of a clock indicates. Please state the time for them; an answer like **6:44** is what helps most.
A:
**4:47**
